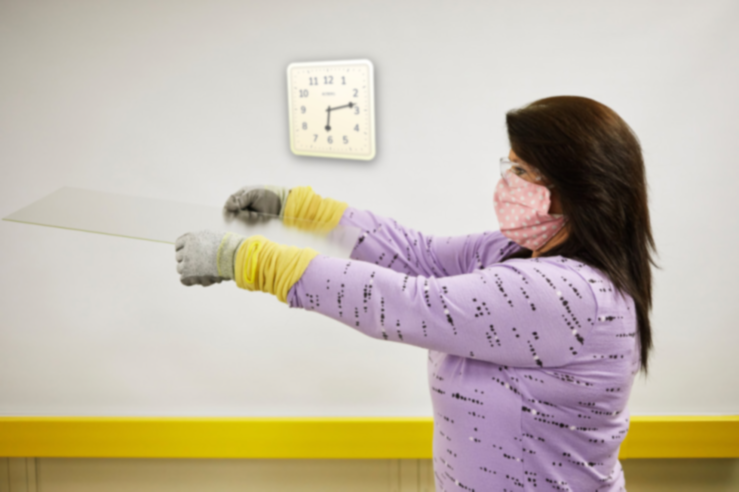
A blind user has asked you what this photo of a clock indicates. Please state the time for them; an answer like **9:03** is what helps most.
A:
**6:13**
